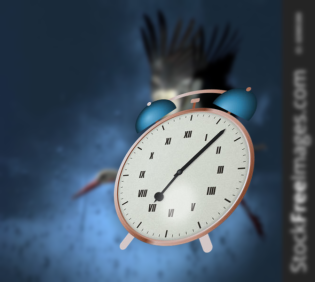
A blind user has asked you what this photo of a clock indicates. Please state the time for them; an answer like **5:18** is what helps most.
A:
**7:07**
